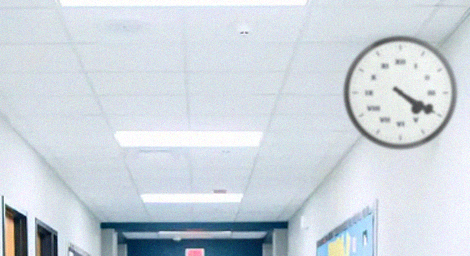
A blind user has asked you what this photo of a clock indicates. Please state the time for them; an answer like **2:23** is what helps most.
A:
**4:20**
